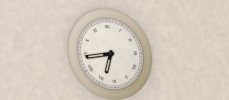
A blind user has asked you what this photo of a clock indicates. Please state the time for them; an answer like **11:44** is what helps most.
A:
**6:44**
